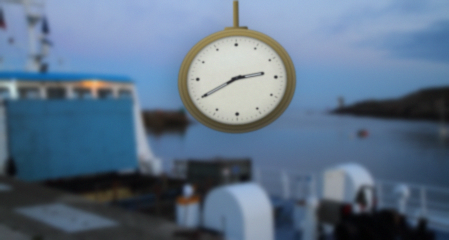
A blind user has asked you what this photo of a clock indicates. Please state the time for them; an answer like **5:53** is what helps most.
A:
**2:40**
